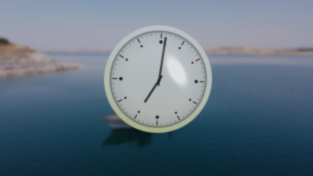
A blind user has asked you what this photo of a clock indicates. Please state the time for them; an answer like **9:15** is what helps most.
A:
**7:01**
